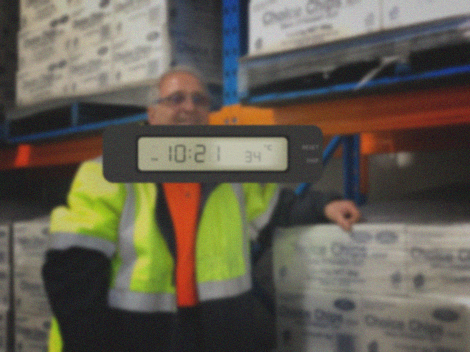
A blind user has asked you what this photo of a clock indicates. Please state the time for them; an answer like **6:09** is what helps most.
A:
**10:21**
